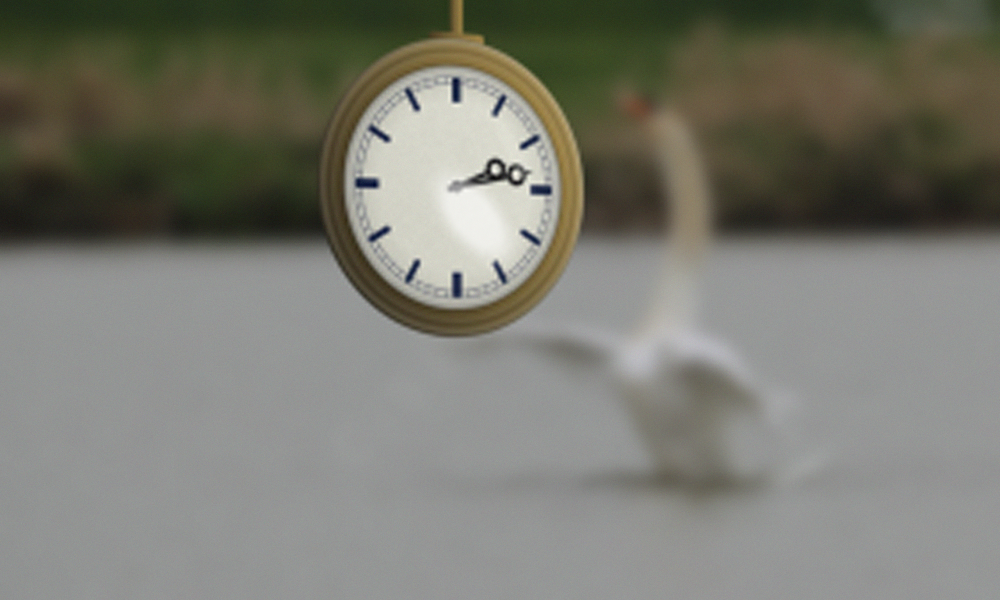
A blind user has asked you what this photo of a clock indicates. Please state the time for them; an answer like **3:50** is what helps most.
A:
**2:13**
